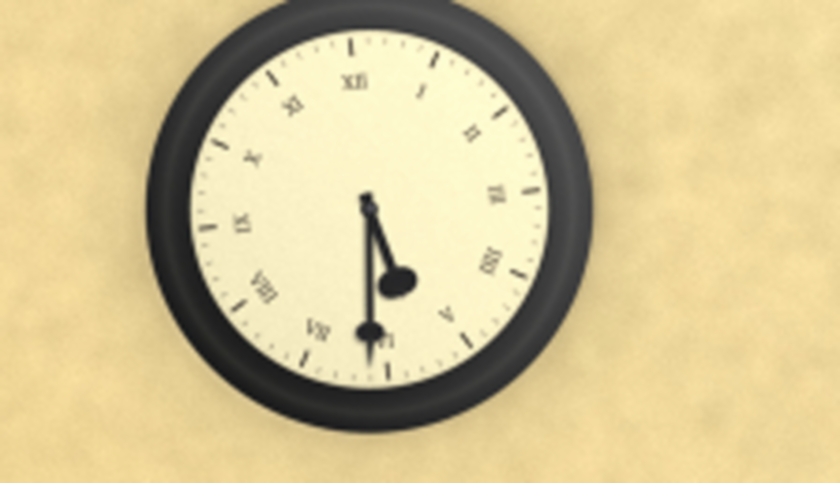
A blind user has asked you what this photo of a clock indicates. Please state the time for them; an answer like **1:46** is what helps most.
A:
**5:31**
